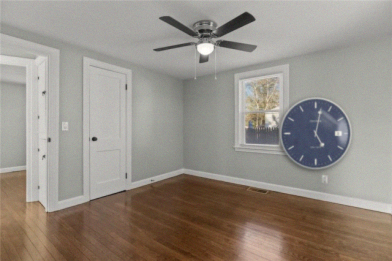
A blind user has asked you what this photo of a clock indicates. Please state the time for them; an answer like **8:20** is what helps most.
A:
**5:02**
